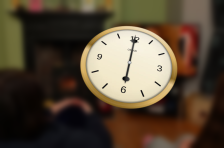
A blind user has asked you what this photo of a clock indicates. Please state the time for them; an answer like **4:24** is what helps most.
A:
**6:00**
